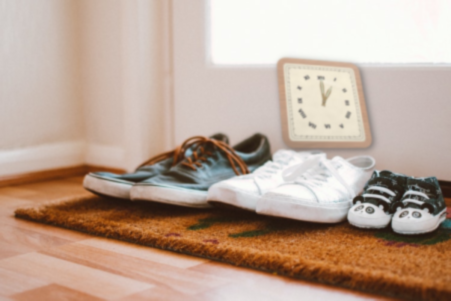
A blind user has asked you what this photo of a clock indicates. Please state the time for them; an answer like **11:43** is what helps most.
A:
**1:00**
